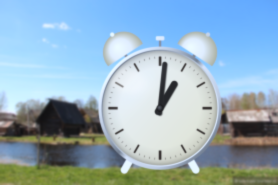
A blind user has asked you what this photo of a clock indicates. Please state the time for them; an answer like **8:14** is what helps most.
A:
**1:01**
